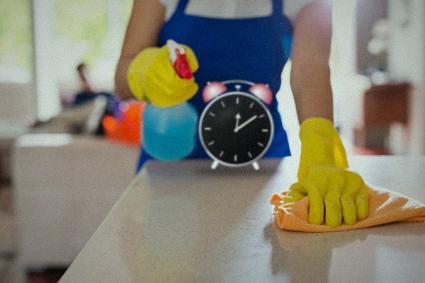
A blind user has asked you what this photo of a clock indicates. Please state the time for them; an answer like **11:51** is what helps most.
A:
**12:09**
